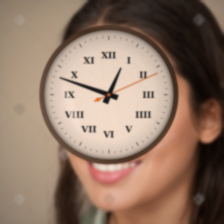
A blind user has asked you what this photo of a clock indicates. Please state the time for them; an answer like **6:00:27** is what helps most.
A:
**12:48:11**
